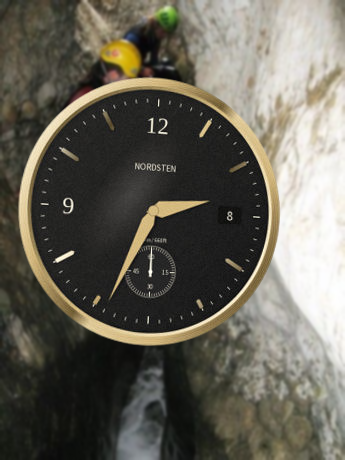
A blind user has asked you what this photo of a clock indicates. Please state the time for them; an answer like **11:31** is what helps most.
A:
**2:34**
